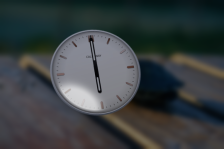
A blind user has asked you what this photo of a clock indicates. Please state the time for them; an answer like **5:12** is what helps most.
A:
**6:00**
